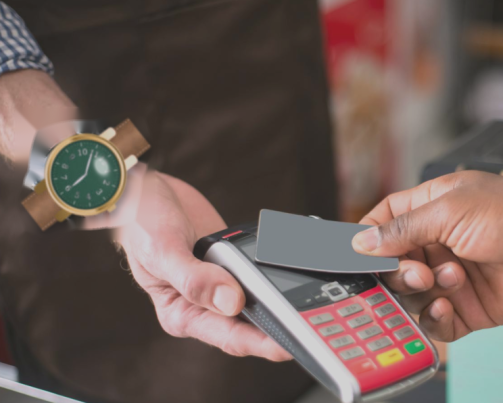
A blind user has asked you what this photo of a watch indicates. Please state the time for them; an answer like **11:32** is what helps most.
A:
**5:54**
